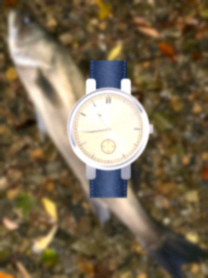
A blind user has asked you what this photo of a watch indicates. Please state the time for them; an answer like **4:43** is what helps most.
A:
**10:44**
